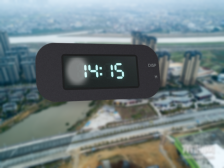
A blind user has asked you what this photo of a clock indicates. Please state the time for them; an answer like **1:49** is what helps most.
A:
**14:15**
